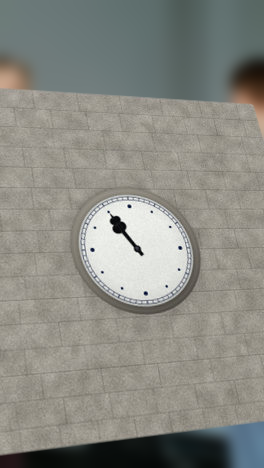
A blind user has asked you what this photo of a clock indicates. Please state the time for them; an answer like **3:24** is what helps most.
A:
**10:55**
